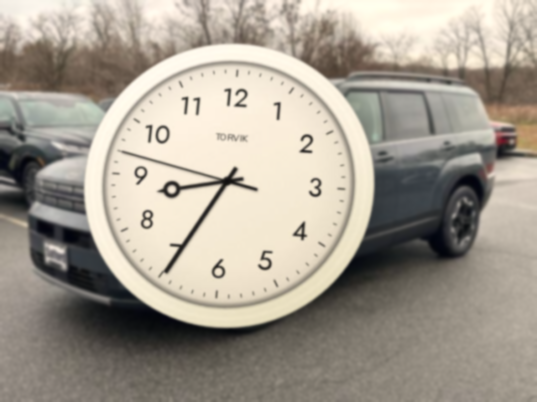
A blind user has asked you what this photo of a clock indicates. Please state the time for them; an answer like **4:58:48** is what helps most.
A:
**8:34:47**
